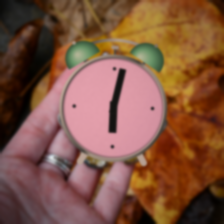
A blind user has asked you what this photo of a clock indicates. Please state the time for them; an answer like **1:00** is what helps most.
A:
**6:02**
